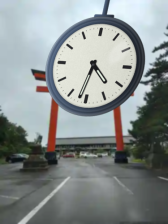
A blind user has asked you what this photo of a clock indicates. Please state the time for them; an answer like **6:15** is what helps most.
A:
**4:32**
